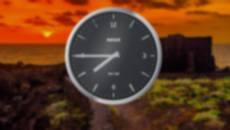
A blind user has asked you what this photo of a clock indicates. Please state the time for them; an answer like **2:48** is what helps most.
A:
**7:45**
